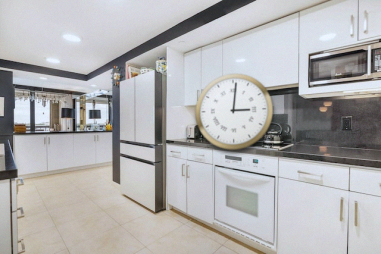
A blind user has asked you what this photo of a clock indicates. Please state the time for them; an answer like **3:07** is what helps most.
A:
**3:01**
